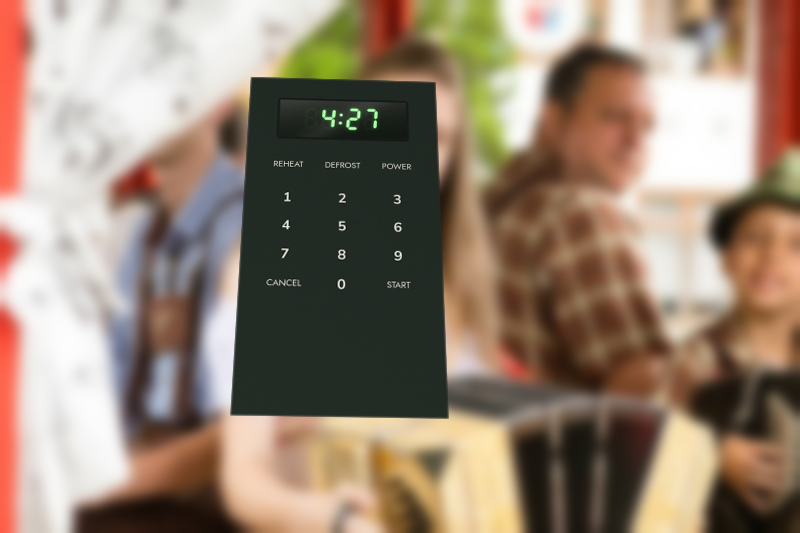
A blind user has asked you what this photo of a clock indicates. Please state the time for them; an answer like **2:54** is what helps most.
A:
**4:27**
